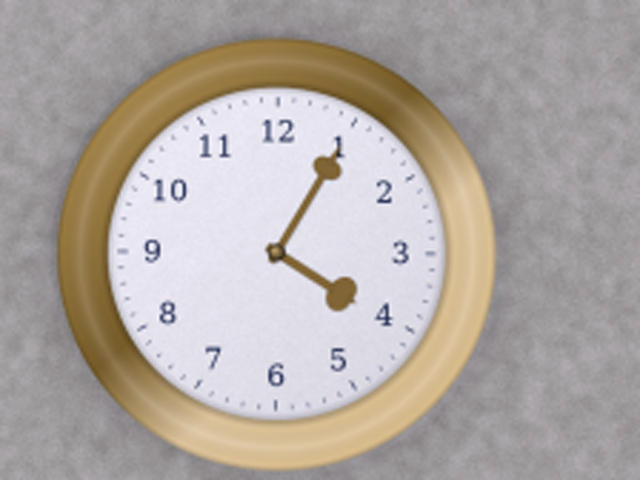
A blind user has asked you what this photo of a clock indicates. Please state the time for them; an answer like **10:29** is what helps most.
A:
**4:05**
